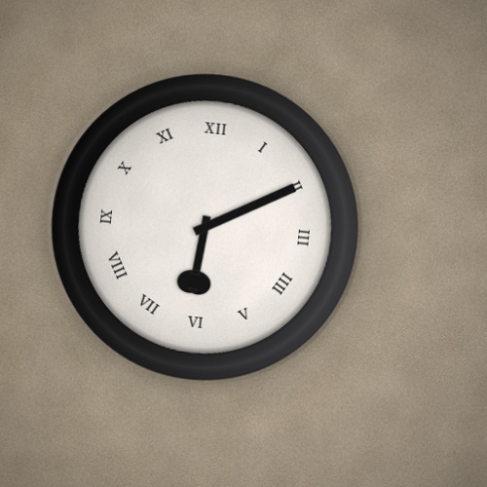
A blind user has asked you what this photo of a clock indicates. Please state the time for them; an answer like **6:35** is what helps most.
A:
**6:10**
